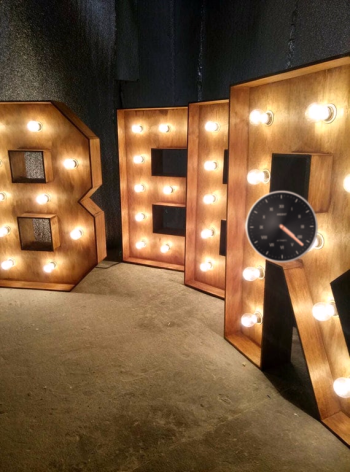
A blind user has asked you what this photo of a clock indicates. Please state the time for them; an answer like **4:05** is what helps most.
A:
**4:22**
